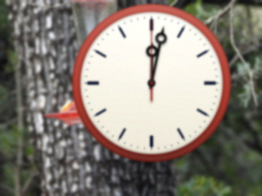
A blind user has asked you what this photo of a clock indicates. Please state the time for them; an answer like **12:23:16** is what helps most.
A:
**12:02:00**
